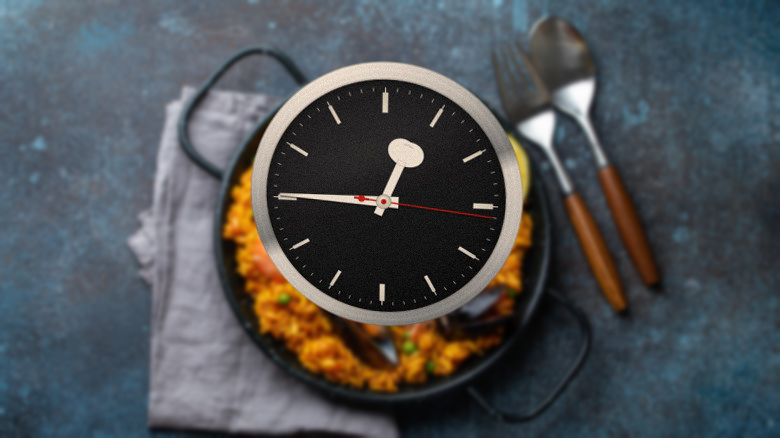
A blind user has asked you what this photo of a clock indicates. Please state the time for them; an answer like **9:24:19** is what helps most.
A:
**12:45:16**
